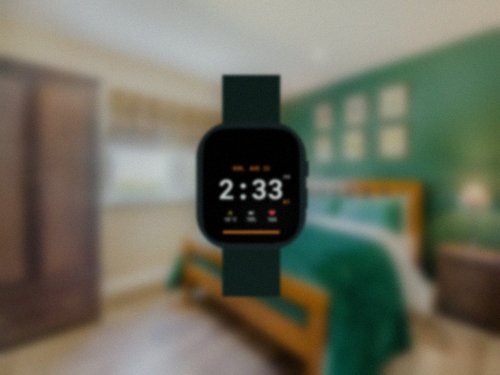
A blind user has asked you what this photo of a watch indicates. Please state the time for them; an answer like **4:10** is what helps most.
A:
**2:33**
